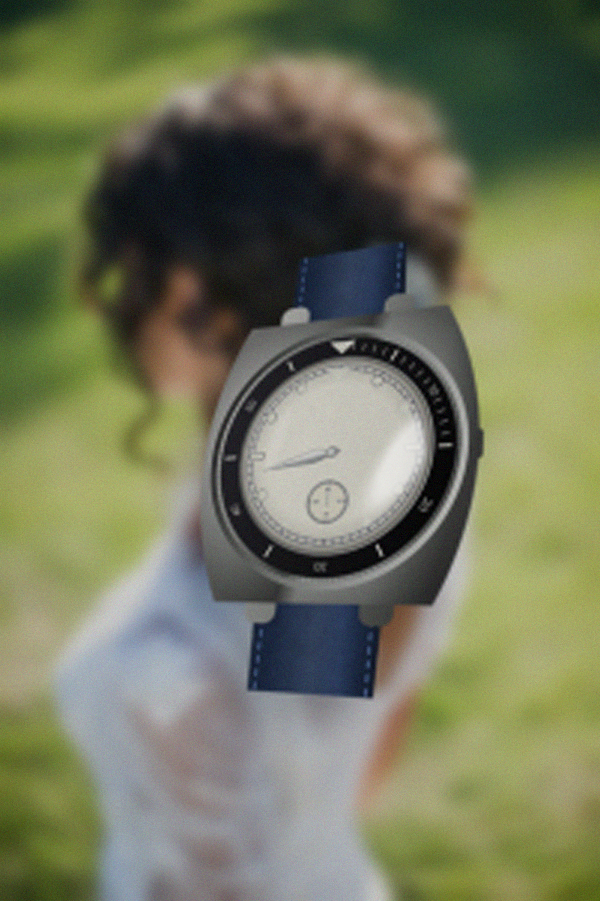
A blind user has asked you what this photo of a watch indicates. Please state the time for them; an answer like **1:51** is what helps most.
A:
**8:43**
